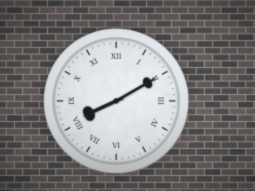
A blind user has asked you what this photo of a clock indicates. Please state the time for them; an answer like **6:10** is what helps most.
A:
**8:10**
